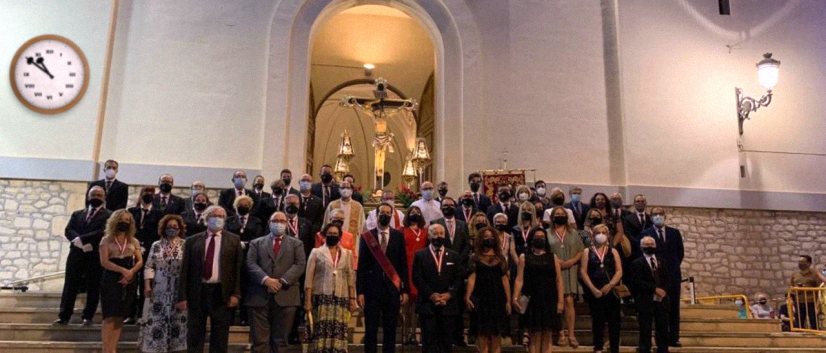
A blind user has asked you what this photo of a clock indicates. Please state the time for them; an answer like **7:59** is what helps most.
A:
**10:51**
